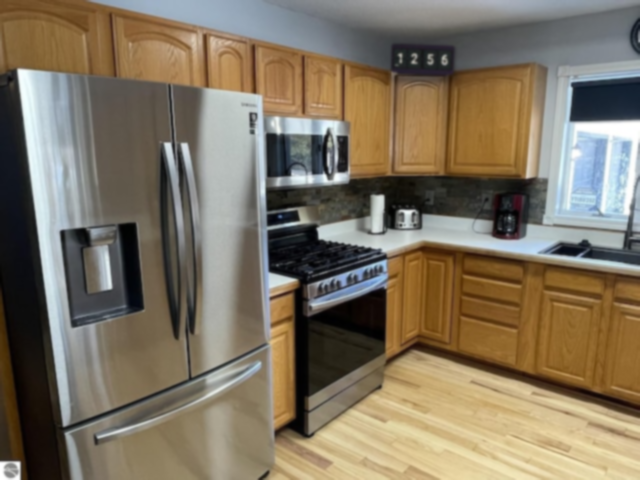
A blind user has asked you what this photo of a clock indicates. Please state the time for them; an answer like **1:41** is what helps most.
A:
**12:56**
